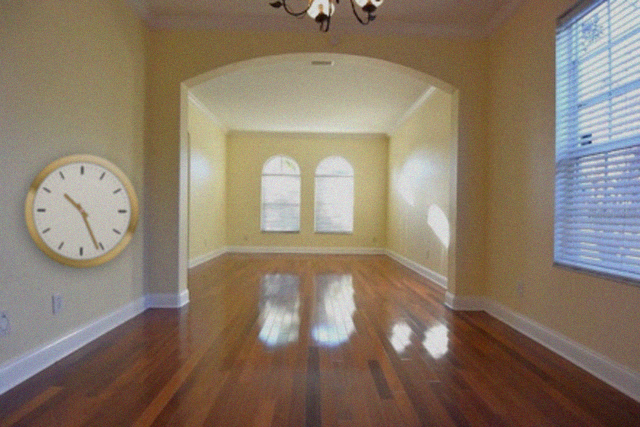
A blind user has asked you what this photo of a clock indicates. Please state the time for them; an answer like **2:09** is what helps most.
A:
**10:26**
